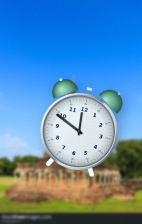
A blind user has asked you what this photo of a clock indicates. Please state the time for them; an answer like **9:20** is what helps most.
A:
**11:49**
